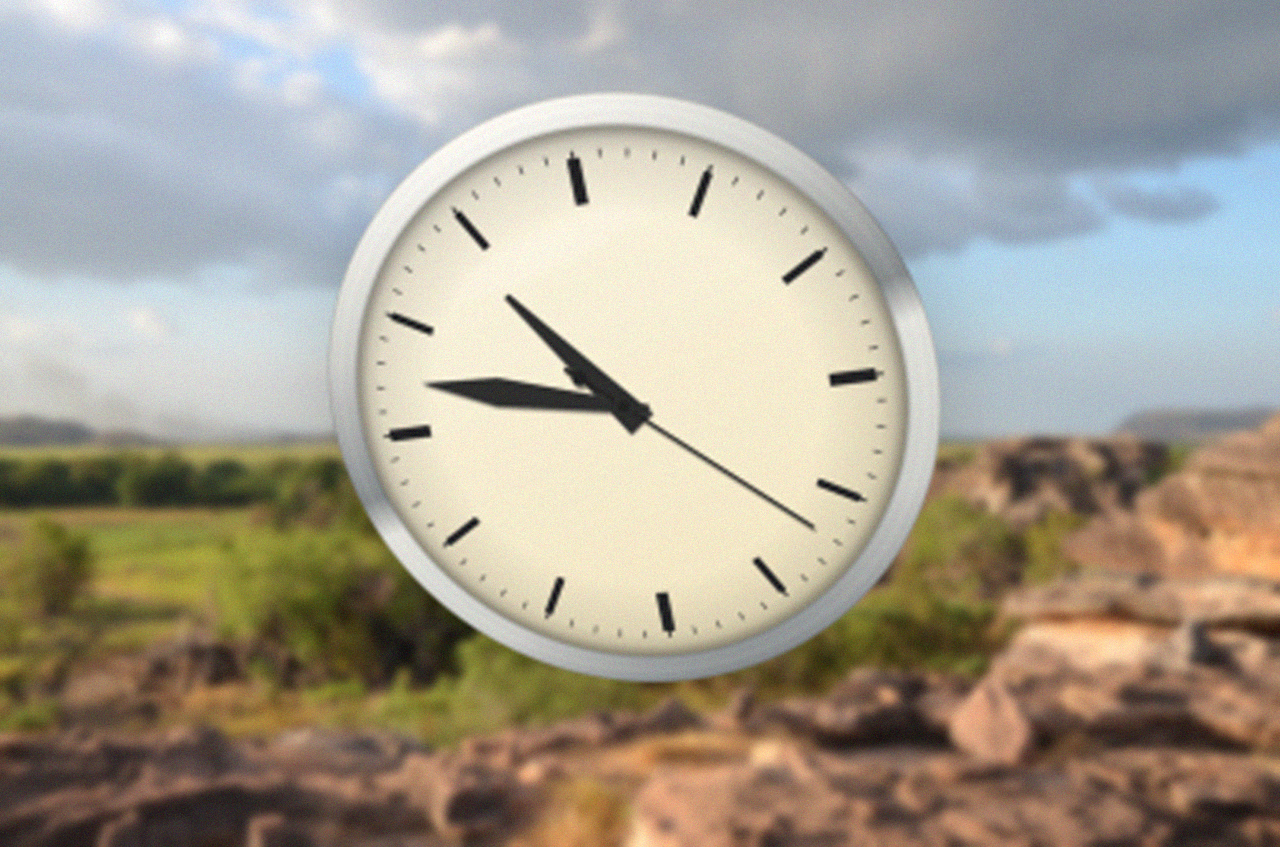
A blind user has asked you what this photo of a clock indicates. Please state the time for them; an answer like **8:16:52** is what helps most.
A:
**10:47:22**
